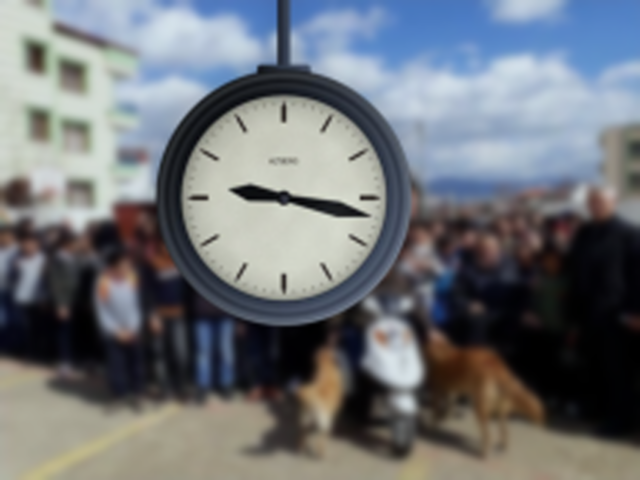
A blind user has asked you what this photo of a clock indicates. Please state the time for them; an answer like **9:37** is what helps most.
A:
**9:17**
